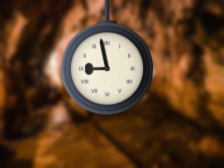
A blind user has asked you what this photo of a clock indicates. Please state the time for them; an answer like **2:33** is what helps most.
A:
**8:58**
